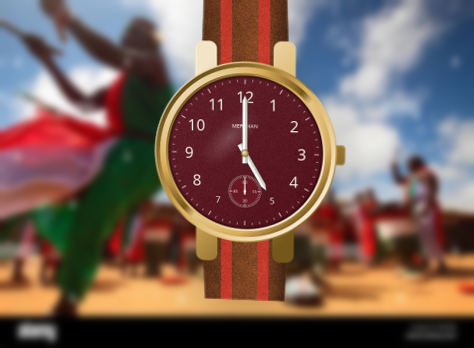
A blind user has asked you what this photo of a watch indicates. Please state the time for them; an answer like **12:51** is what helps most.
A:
**5:00**
